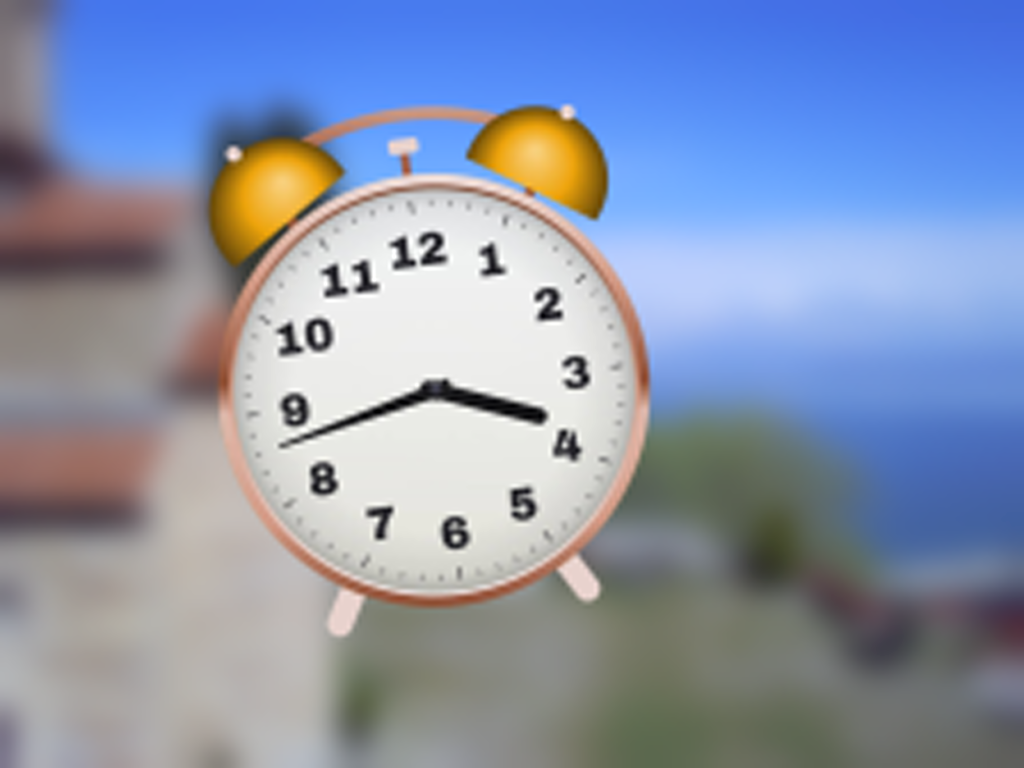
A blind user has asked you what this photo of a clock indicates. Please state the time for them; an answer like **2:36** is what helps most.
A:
**3:43**
